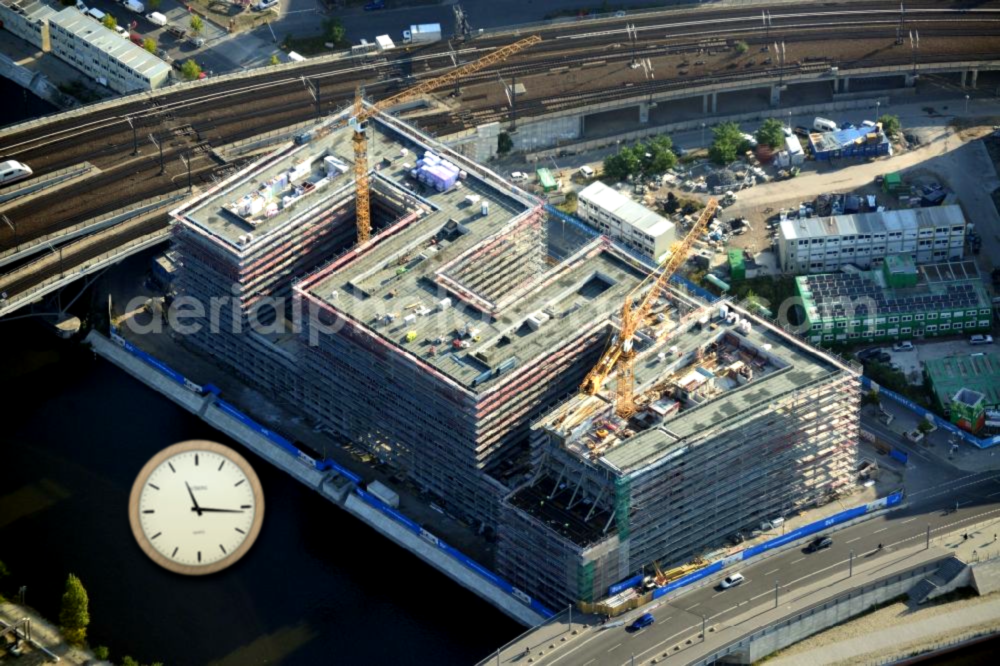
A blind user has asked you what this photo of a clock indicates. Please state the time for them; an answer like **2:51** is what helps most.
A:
**11:16**
